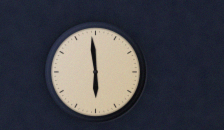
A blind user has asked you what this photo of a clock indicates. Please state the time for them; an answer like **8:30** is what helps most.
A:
**5:59**
